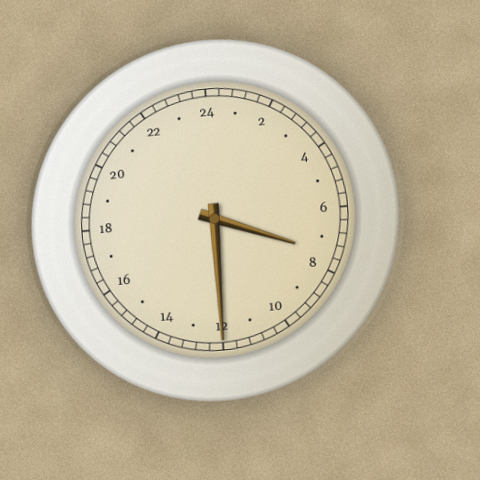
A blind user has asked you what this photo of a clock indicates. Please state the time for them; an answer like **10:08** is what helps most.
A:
**7:30**
